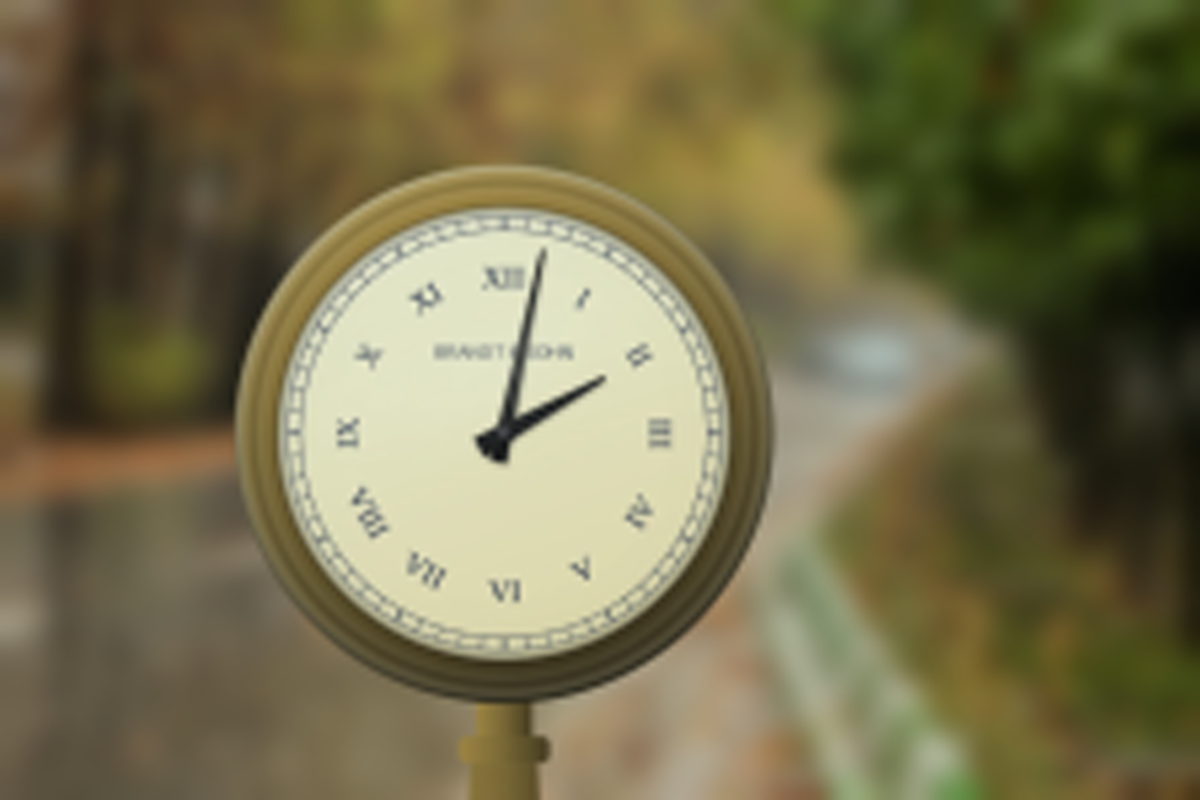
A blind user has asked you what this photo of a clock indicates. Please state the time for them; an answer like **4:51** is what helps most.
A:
**2:02**
